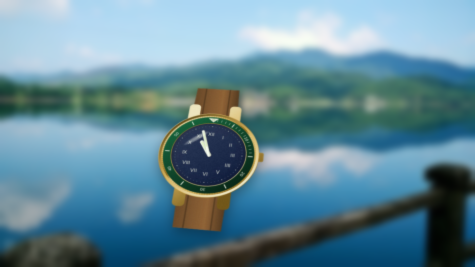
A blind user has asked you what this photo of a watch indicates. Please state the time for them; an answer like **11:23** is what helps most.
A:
**10:57**
